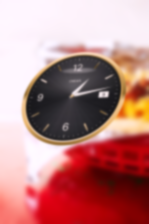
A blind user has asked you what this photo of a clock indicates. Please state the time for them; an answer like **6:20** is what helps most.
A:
**1:13**
